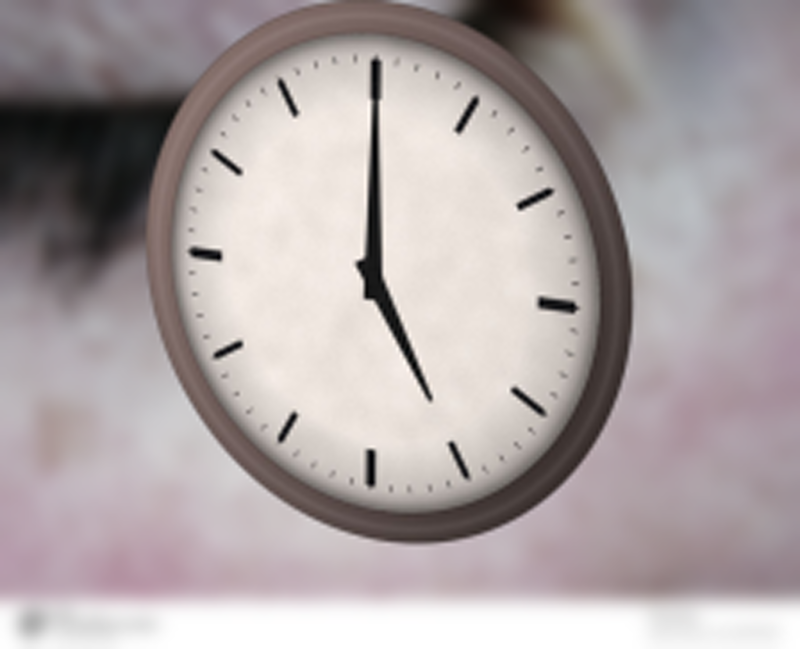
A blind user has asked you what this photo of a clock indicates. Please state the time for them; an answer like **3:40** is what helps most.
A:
**5:00**
